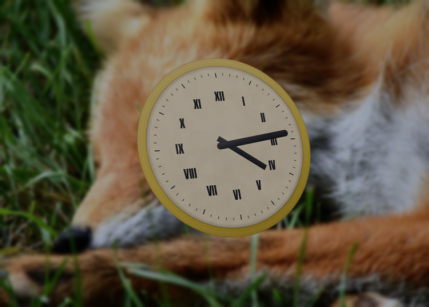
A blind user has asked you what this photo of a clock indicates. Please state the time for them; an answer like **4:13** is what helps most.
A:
**4:14**
